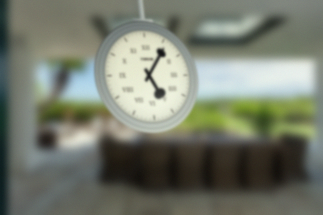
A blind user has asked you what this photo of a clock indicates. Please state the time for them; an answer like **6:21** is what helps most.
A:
**5:06**
